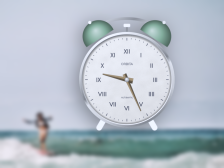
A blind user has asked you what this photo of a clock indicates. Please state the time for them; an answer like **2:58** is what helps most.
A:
**9:26**
